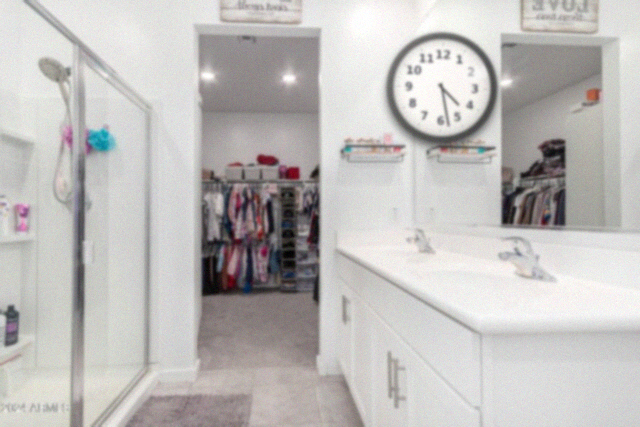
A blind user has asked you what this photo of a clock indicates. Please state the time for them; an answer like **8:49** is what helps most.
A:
**4:28**
